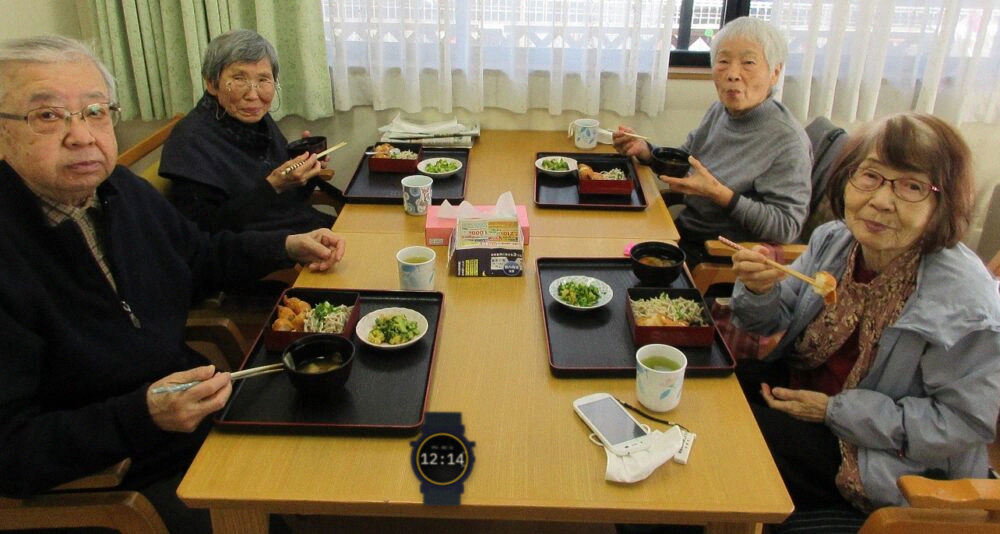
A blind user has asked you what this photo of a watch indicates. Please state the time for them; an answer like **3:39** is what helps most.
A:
**12:14**
